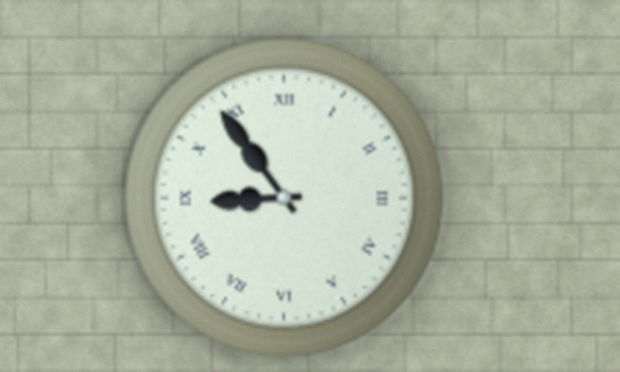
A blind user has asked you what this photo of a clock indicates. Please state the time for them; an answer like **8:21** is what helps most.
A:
**8:54**
